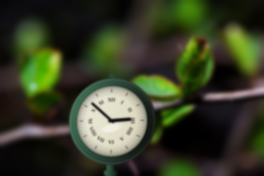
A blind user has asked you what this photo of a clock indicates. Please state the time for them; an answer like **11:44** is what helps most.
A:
**2:52**
